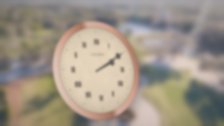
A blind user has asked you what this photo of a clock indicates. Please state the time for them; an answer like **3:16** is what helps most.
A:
**2:10**
